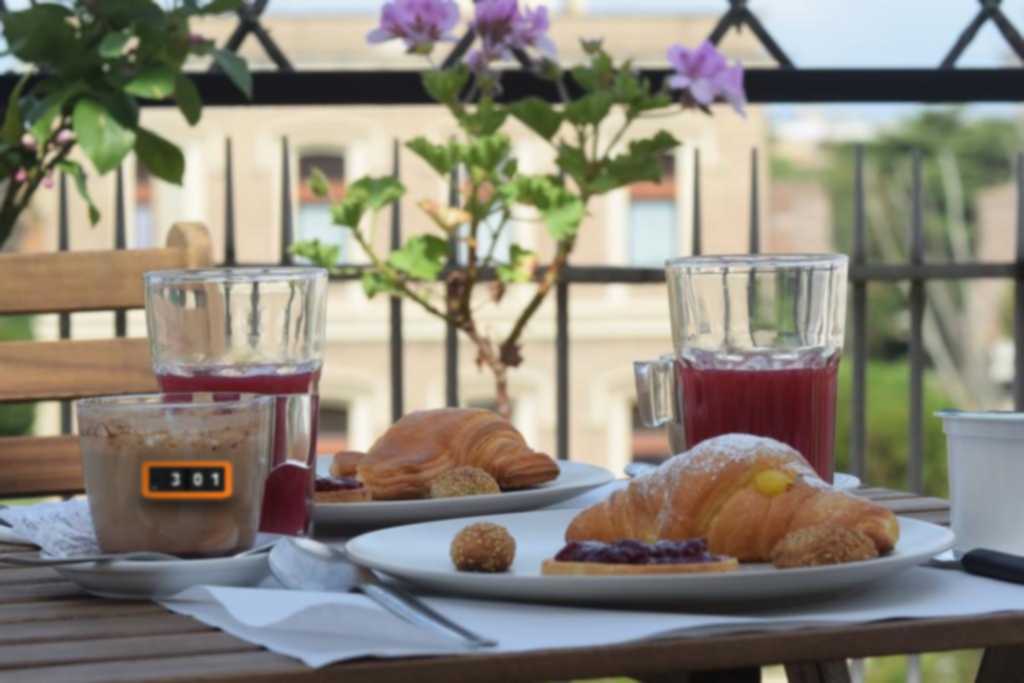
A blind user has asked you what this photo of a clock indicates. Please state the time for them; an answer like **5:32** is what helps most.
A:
**3:01**
